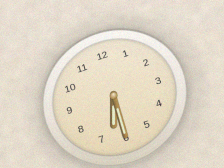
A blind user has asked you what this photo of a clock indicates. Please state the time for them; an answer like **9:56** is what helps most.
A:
**6:30**
